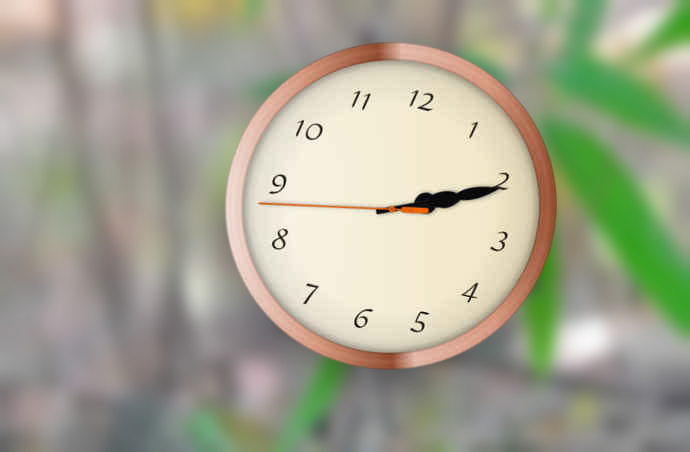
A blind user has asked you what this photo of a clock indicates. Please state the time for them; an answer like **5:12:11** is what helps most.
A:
**2:10:43**
